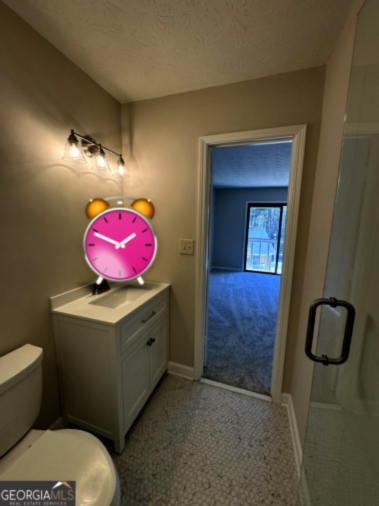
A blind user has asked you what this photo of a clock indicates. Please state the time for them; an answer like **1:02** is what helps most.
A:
**1:49**
